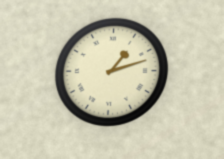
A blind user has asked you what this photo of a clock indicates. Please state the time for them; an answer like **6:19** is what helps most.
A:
**1:12**
